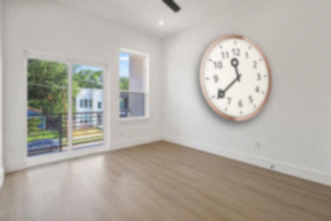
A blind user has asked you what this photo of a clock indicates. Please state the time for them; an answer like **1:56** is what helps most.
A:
**11:39**
